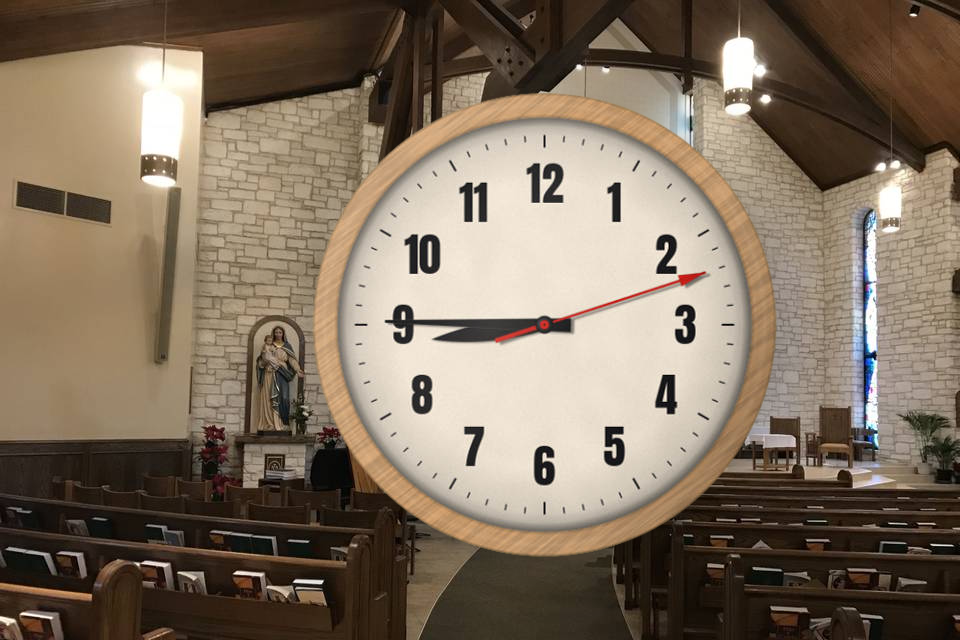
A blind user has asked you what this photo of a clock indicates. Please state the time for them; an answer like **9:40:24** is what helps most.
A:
**8:45:12**
